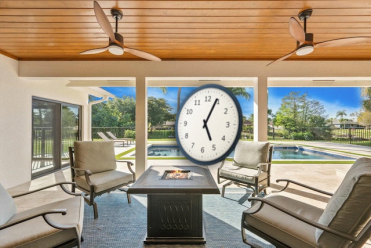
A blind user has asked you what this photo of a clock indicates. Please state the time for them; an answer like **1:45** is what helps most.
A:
**5:04**
